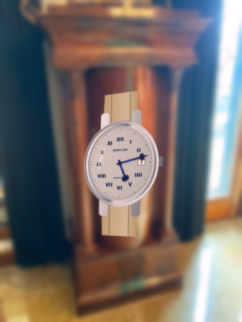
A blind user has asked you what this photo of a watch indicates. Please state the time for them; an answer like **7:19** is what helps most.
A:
**5:13**
